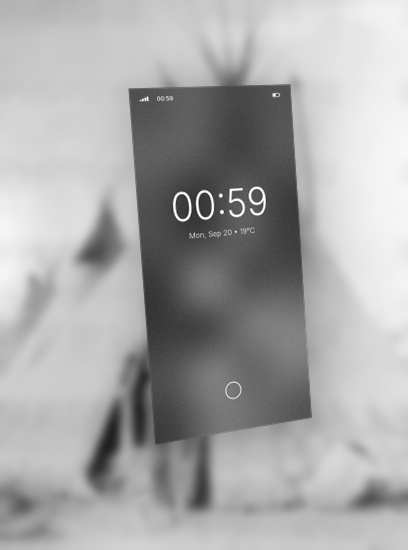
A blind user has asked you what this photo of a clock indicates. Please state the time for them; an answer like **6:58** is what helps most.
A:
**0:59**
